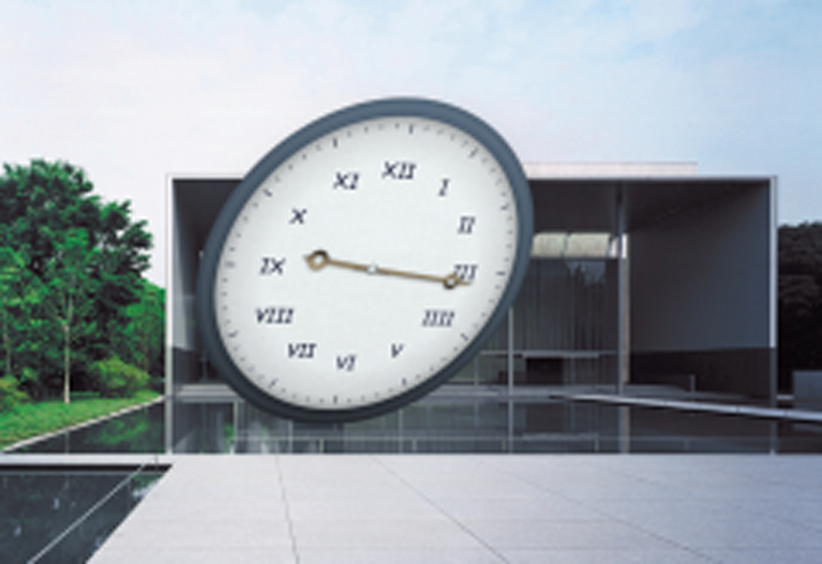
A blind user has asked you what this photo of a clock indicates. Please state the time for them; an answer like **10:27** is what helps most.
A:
**9:16**
